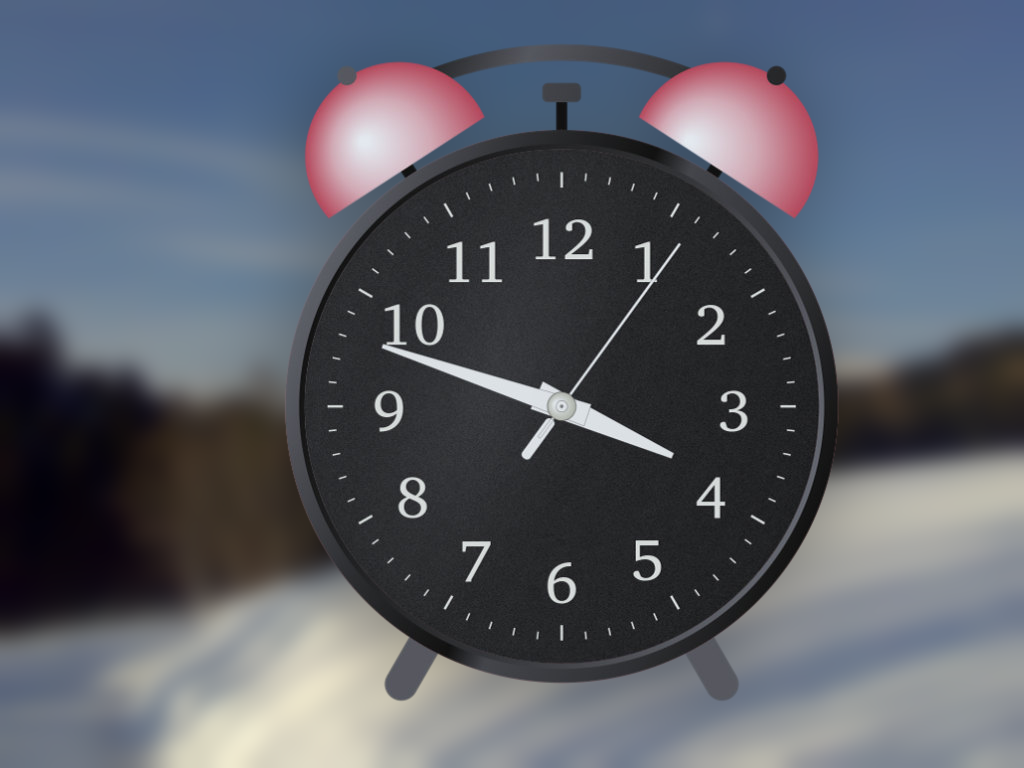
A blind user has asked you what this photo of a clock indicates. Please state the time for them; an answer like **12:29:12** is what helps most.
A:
**3:48:06**
